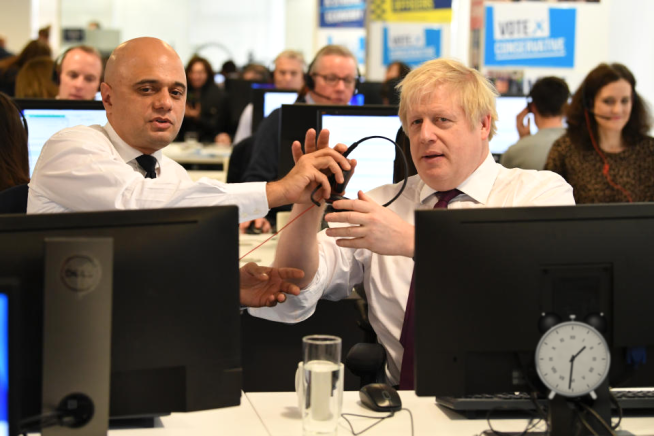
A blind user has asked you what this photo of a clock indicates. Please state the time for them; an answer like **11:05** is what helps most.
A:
**1:31**
